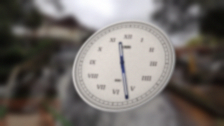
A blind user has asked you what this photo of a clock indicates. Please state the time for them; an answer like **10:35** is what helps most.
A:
**11:27**
